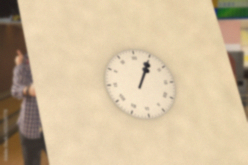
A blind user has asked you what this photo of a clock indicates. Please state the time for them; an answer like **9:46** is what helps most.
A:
**1:05**
